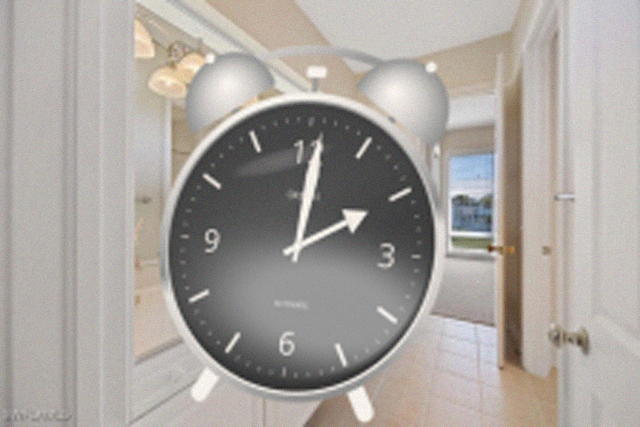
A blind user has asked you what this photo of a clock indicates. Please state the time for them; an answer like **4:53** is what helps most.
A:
**2:01**
